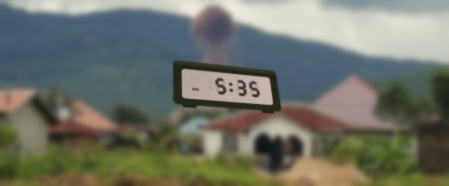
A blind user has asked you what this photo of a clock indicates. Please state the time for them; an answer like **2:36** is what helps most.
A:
**5:35**
